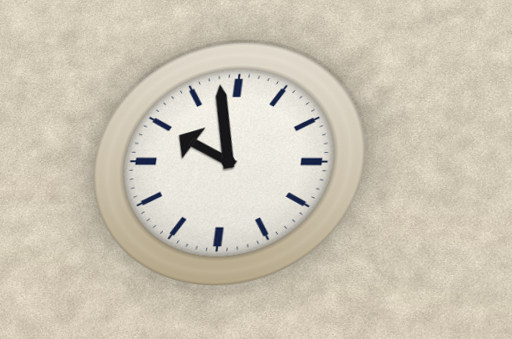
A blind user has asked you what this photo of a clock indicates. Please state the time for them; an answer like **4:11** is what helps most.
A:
**9:58**
